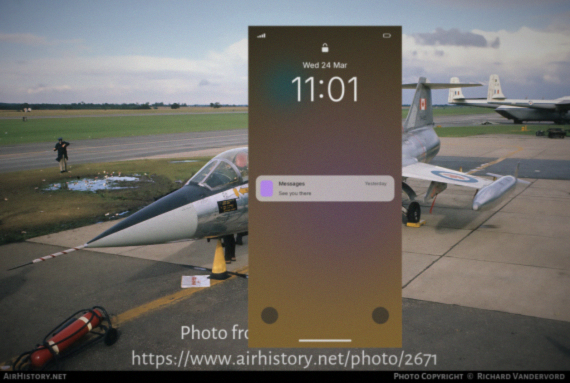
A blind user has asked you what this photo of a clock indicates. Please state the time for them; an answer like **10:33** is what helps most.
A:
**11:01**
